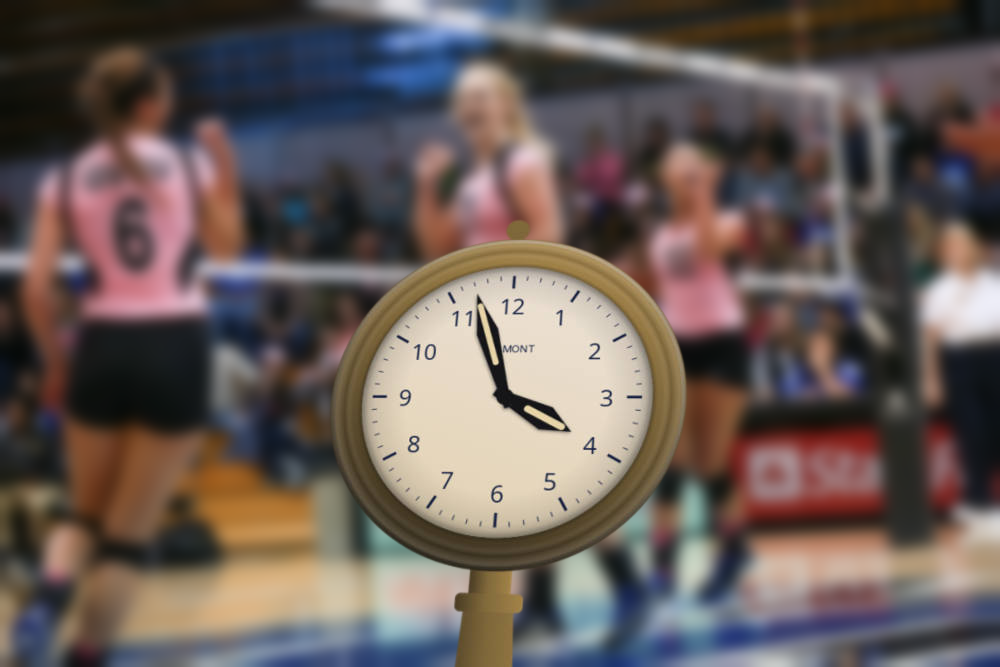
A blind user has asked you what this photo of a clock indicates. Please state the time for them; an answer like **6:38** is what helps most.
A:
**3:57**
